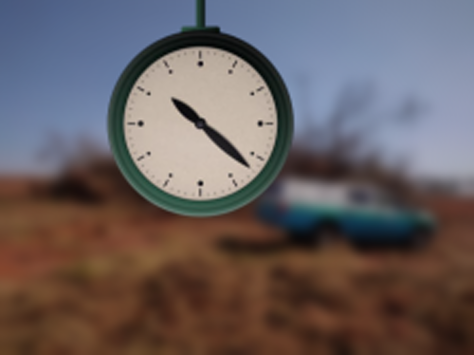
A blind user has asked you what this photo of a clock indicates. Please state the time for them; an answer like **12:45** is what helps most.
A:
**10:22**
